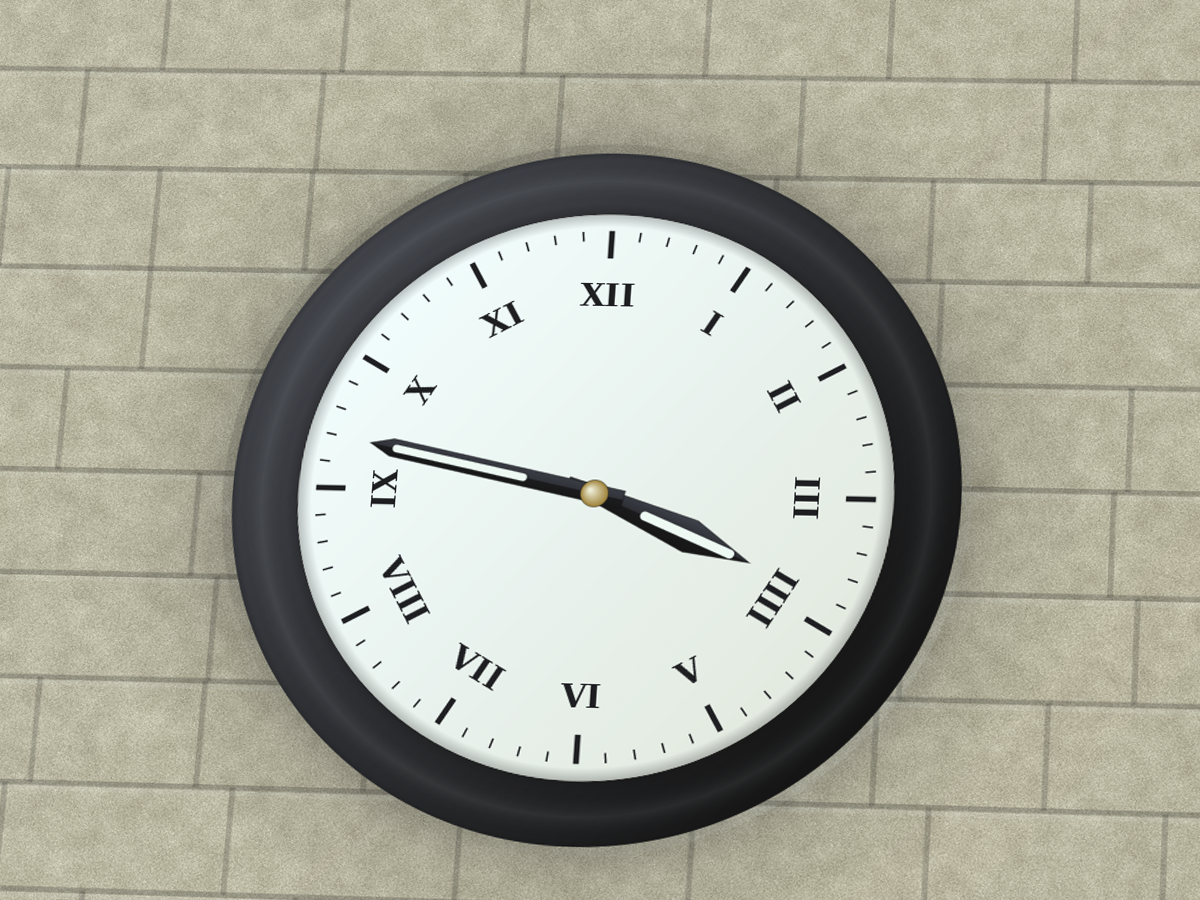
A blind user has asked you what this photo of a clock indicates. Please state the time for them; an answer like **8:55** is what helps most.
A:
**3:47**
